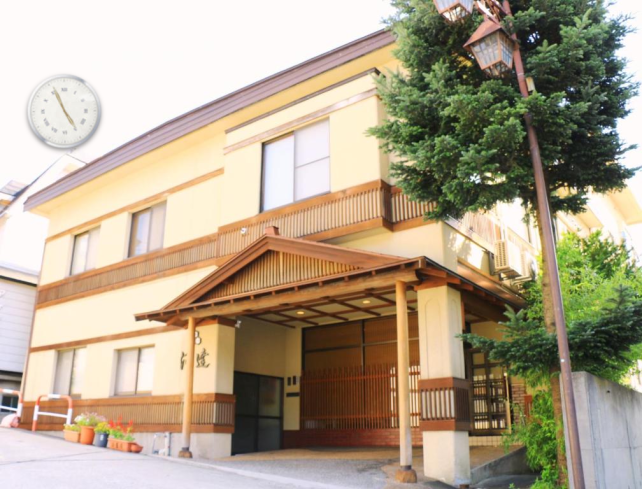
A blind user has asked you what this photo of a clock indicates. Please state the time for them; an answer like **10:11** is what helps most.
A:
**4:56**
